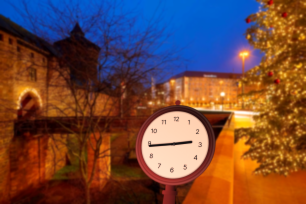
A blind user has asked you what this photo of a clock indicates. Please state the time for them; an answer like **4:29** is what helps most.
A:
**2:44**
